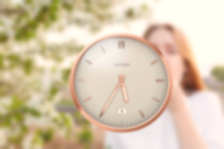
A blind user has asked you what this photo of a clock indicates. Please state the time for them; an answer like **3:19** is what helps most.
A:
**5:35**
